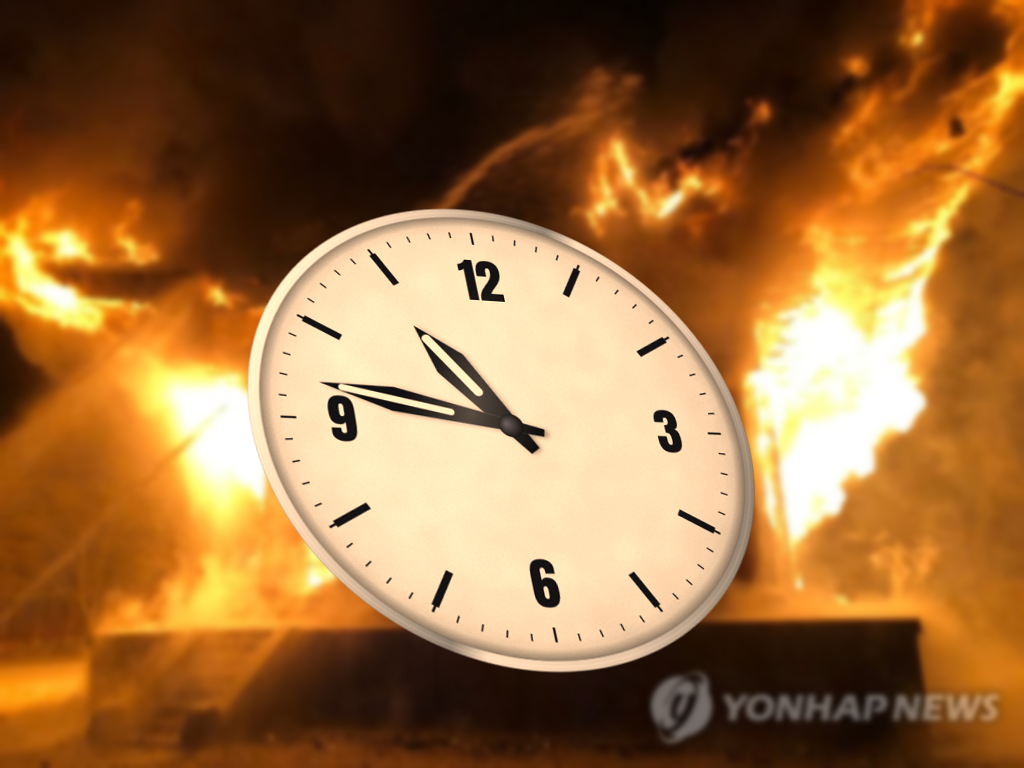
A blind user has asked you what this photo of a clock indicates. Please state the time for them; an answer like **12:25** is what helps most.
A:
**10:47**
